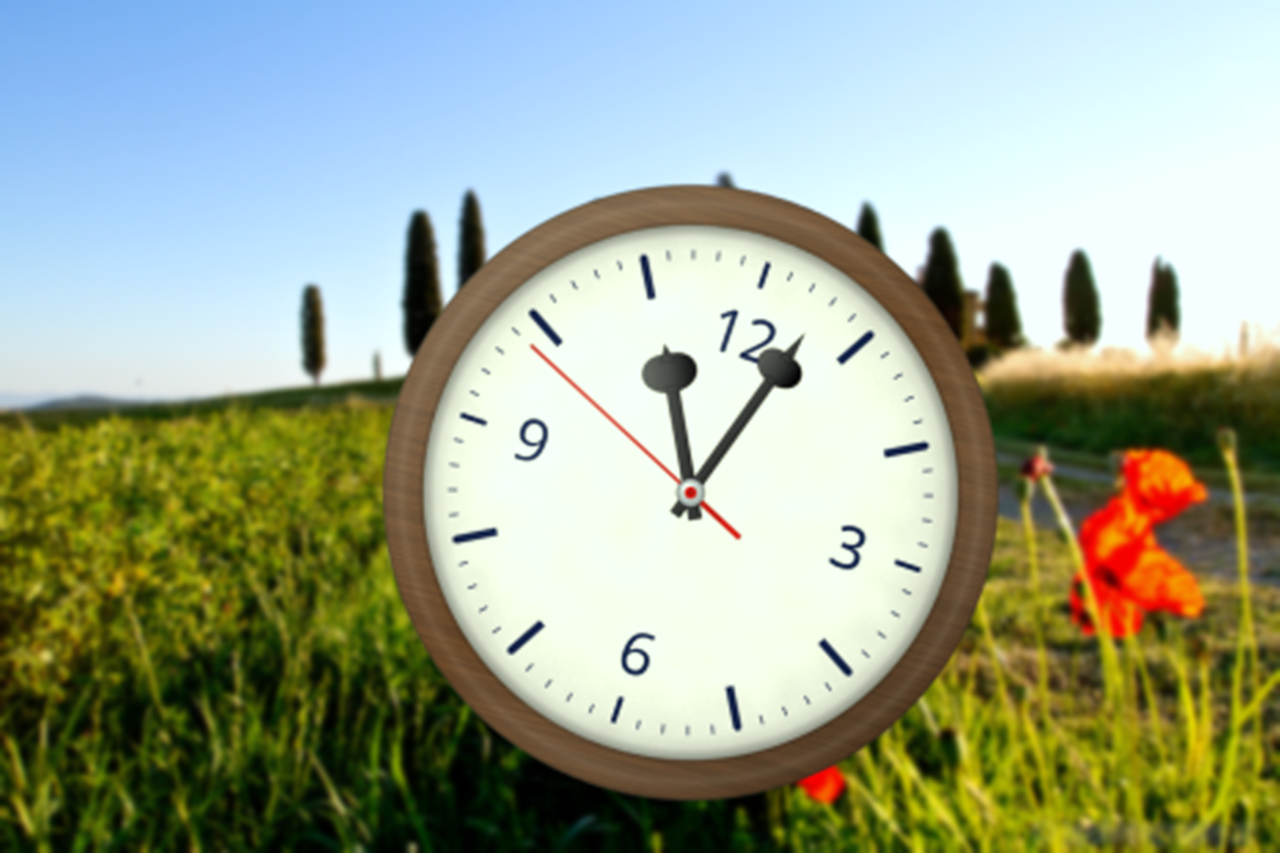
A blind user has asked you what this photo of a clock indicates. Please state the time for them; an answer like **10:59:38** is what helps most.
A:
**11:02:49**
